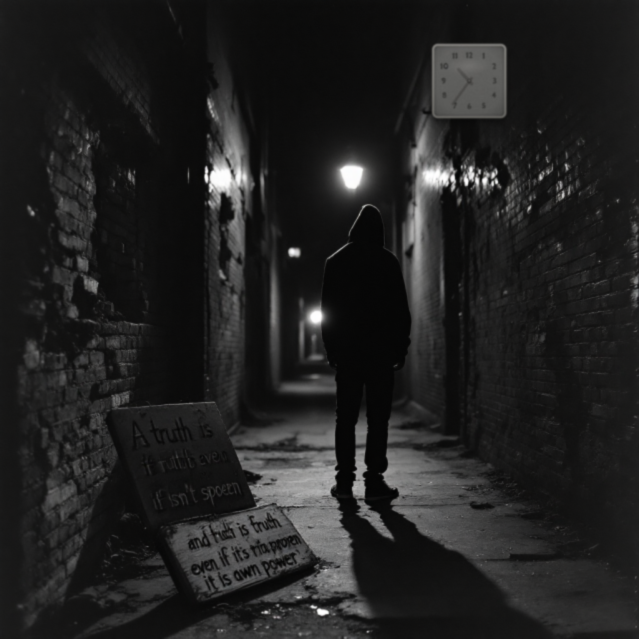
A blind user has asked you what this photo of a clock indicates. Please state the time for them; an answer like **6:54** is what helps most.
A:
**10:36**
